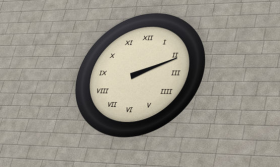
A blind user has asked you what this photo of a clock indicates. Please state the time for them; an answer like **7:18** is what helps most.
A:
**2:11**
